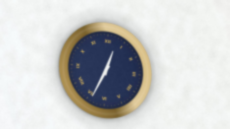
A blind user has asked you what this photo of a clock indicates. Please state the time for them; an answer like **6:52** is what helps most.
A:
**12:34**
